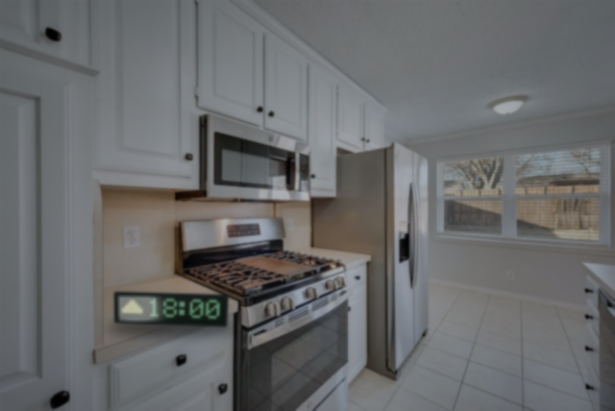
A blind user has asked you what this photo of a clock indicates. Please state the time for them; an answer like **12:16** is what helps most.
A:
**18:00**
